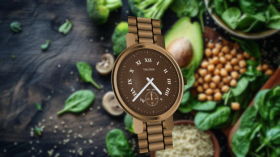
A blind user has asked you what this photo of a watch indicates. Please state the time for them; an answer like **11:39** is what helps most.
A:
**4:38**
